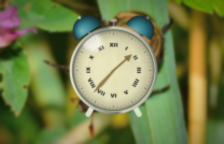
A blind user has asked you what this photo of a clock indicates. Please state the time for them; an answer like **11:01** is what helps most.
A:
**1:37**
